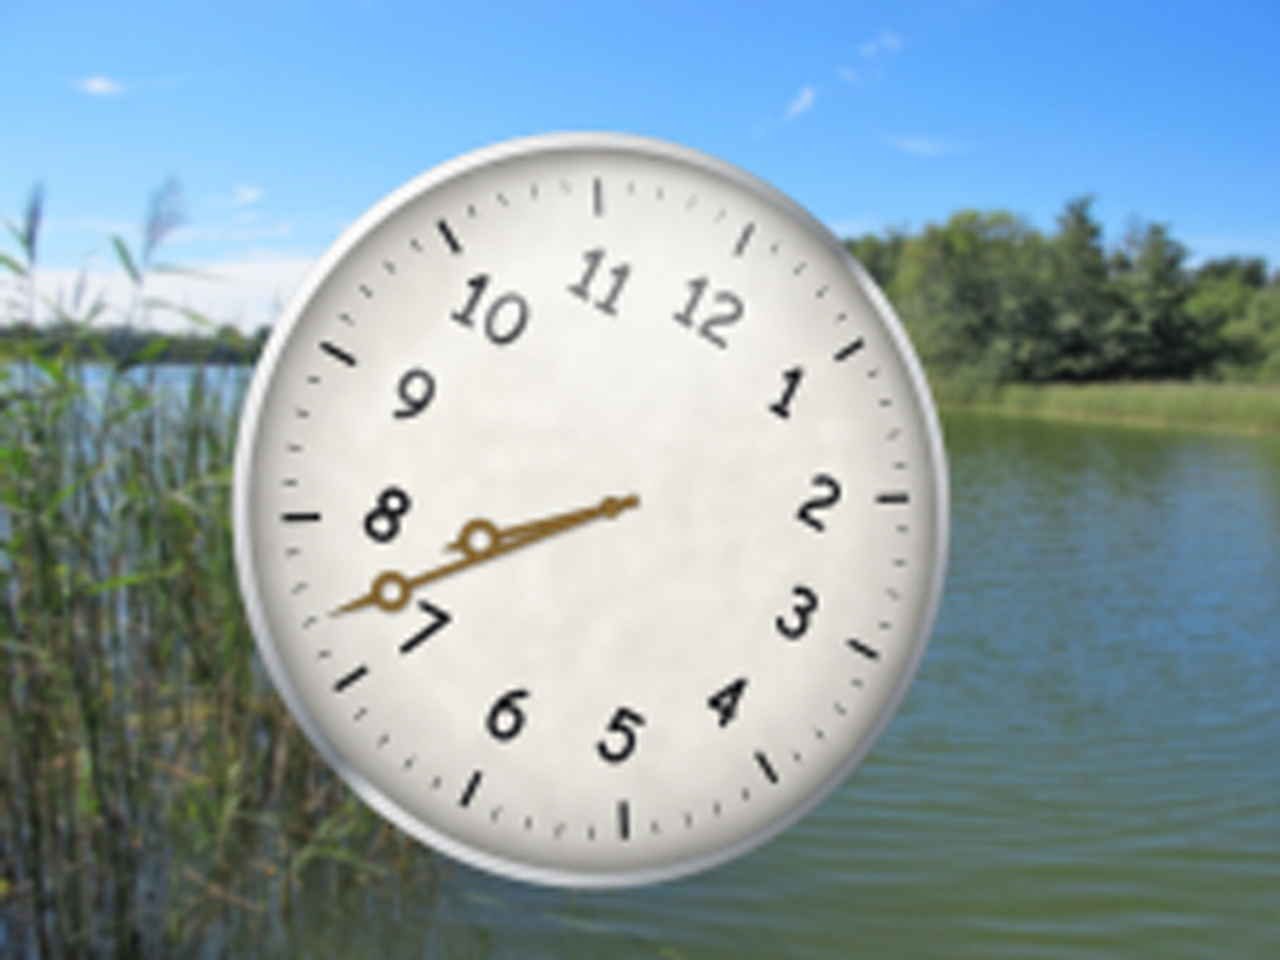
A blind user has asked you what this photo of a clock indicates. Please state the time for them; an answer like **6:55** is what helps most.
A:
**7:37**
